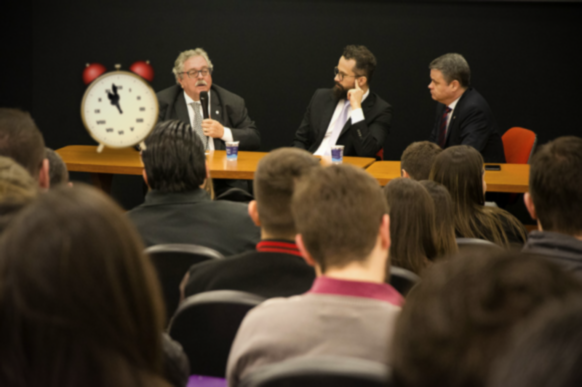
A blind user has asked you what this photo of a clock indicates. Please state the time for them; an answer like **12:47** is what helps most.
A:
**10:58**
